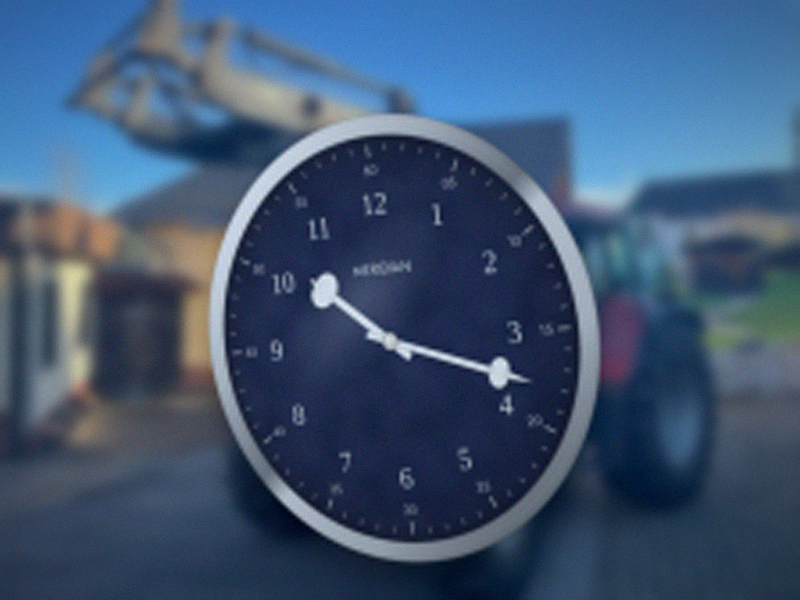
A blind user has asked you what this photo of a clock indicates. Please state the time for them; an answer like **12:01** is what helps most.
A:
**10:18**
